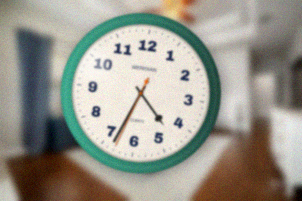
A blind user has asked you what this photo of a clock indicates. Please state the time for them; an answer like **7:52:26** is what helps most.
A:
**4:33:33**
